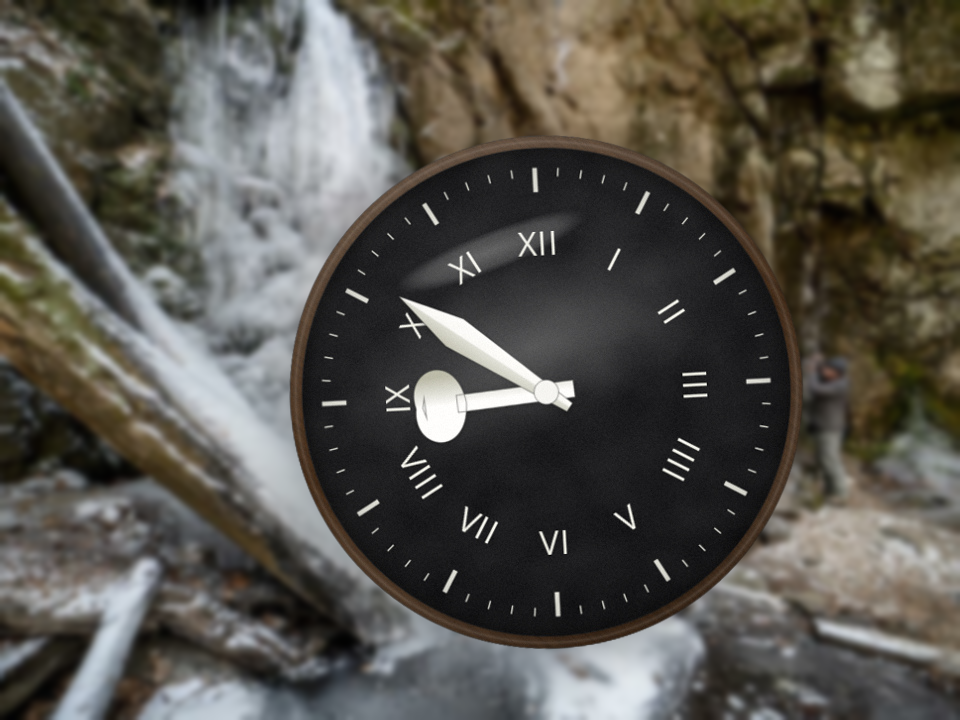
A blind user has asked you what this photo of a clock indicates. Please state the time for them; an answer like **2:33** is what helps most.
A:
**8:51**
